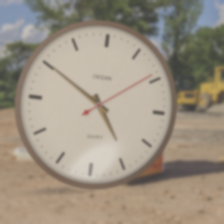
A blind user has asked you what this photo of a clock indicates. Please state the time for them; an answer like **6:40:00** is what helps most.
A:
**4:50:09**
